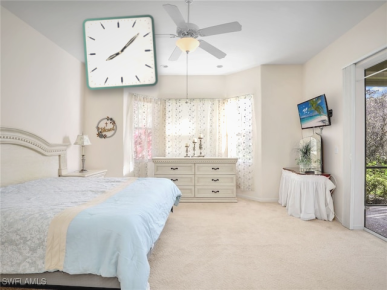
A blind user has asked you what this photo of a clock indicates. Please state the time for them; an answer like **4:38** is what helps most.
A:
**8:08**
